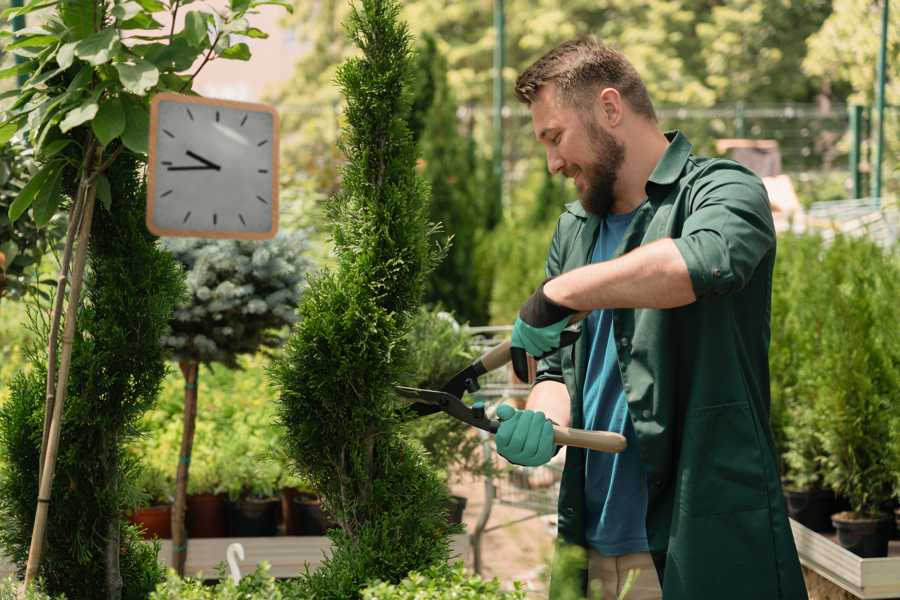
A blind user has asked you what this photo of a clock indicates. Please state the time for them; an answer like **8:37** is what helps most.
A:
**9:44**
